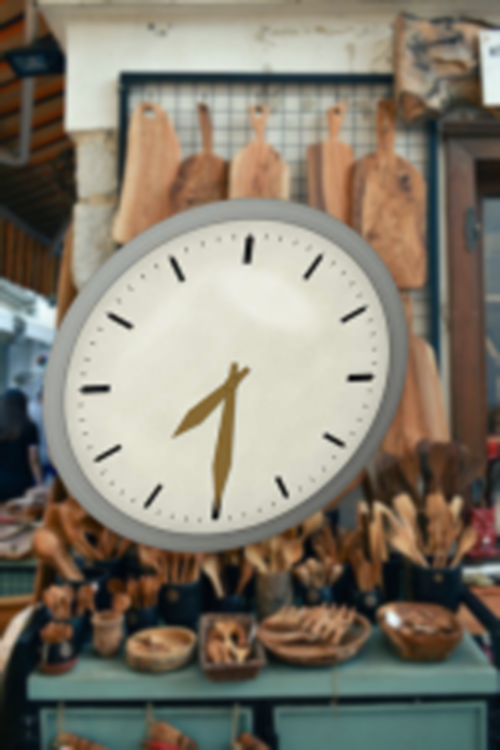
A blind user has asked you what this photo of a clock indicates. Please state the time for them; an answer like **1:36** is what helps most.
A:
**7:30**
